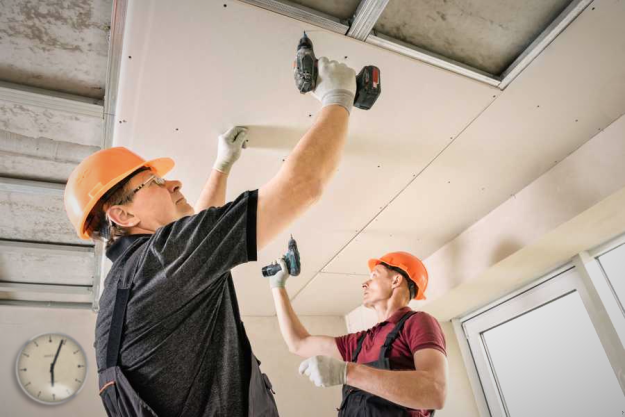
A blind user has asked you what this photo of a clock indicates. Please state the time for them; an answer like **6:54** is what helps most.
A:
**6:04**
